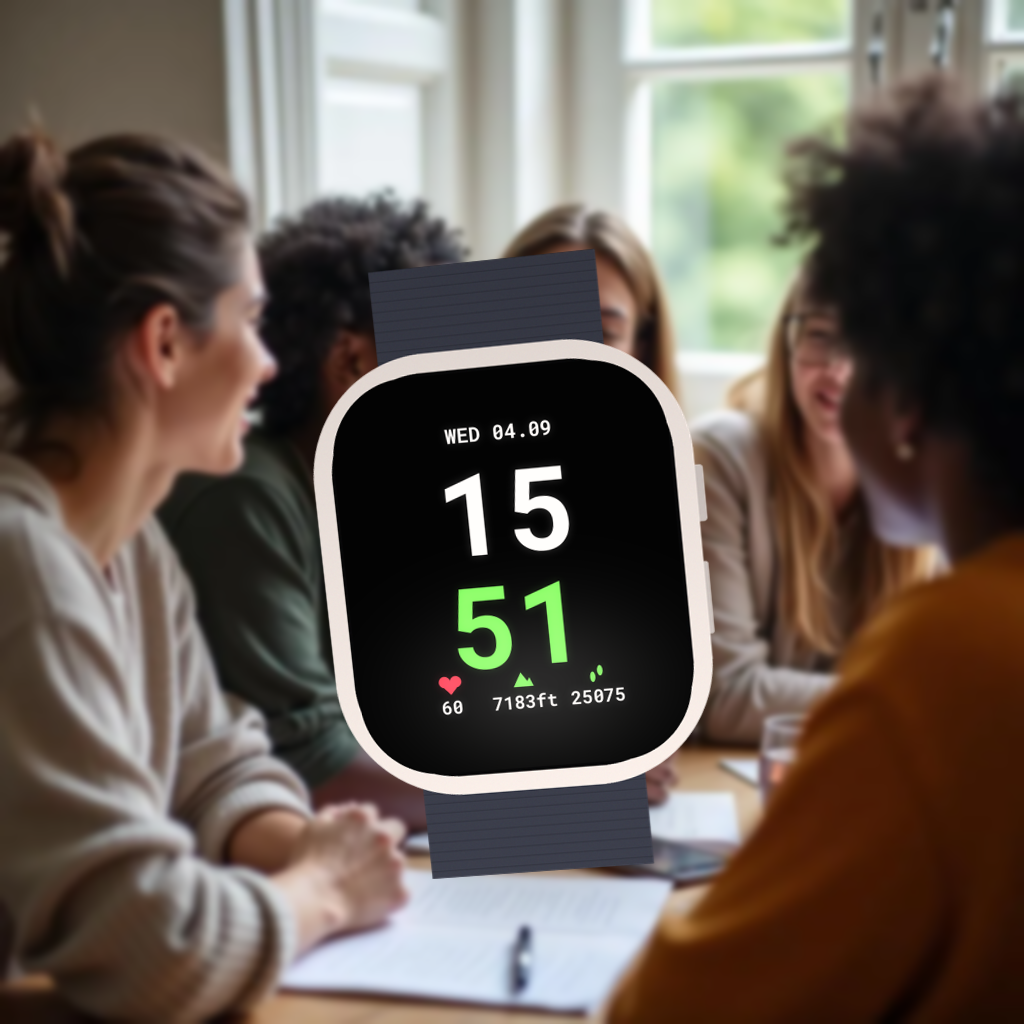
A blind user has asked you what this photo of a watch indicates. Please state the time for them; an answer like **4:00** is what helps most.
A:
**15:51**
